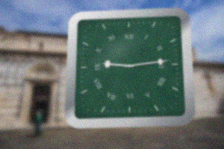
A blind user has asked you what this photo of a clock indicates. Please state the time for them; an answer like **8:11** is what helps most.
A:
**9:14**
